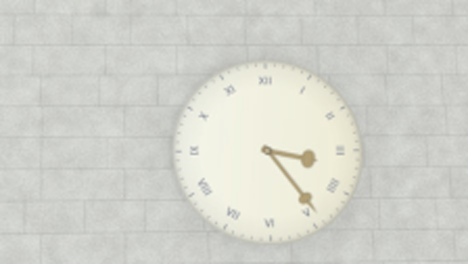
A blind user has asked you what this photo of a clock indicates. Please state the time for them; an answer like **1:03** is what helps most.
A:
**3:24**
